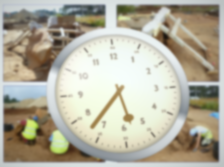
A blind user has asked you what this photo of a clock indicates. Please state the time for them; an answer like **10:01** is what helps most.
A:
**5:37**
